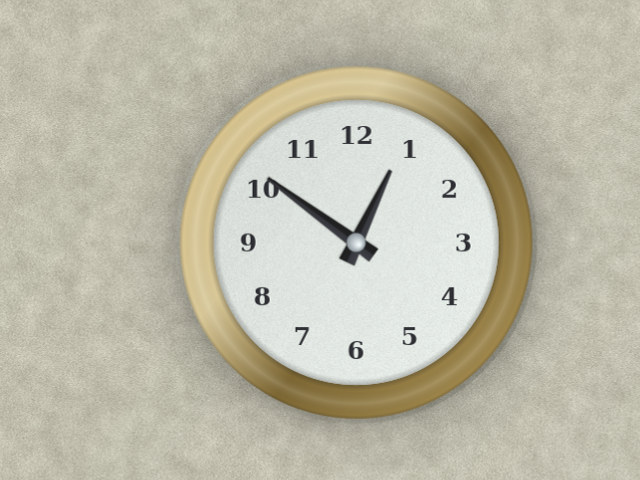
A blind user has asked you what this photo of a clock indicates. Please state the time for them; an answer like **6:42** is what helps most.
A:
**12:51**
